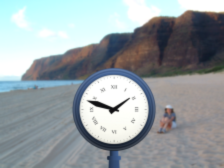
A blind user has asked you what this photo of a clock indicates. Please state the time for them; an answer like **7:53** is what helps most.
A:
**1:48**
